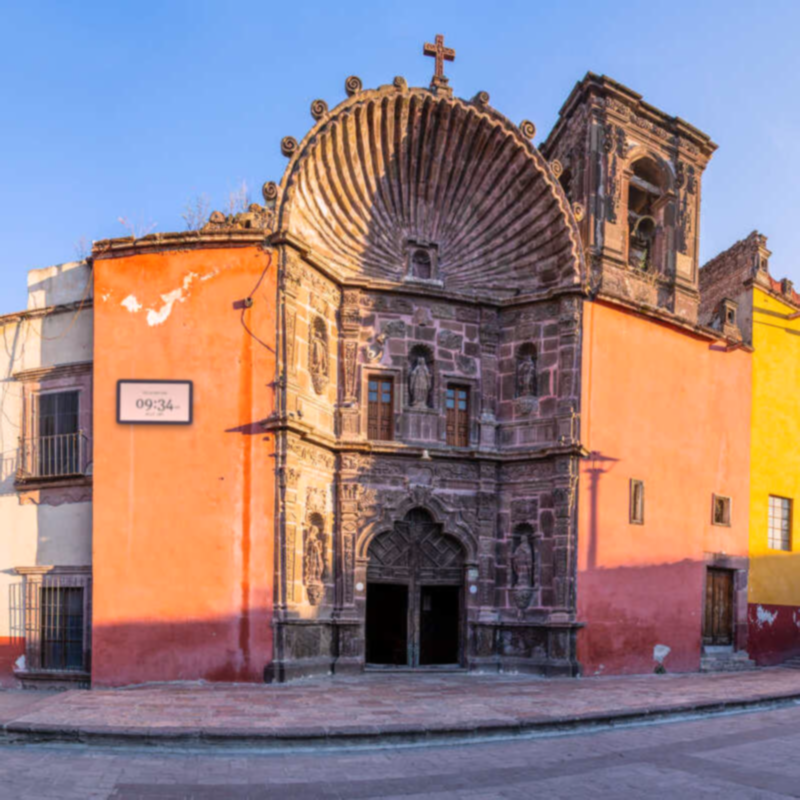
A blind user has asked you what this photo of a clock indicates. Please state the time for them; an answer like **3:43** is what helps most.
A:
**9:34**
